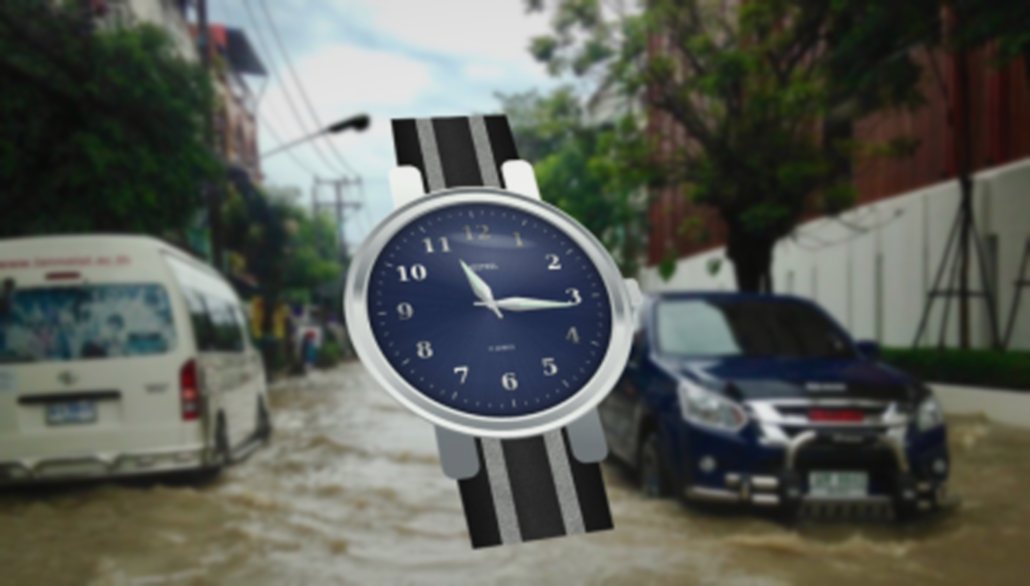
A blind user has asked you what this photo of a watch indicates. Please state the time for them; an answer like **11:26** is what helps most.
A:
**11:16**
